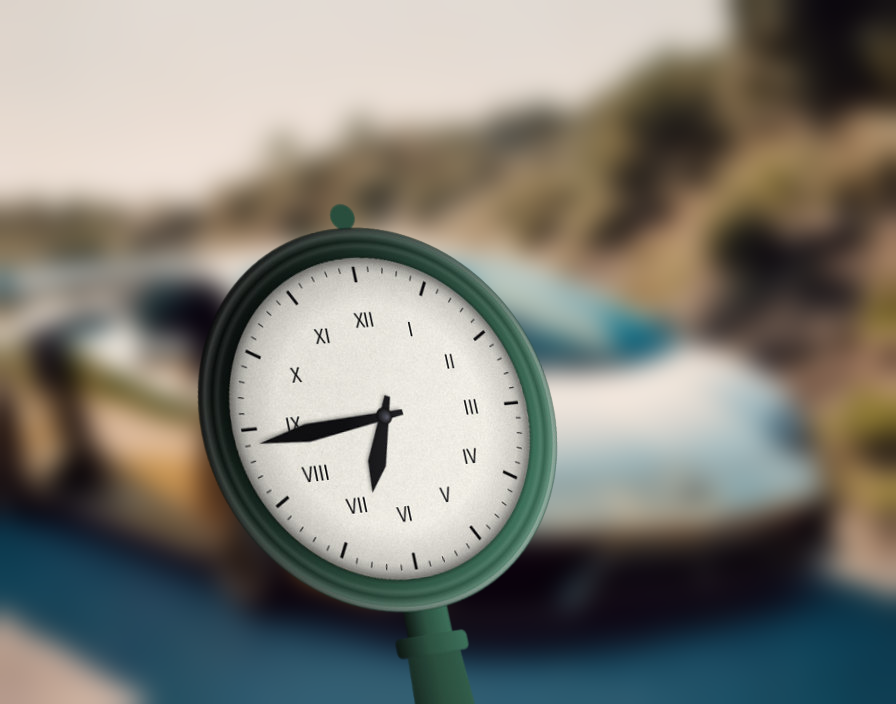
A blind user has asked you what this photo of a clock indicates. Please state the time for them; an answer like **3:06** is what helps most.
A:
**6:44**
